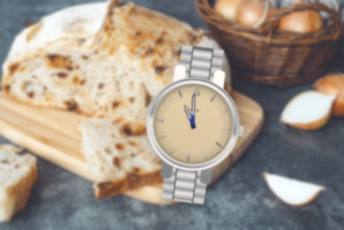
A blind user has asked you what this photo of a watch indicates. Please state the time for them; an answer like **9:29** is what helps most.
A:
**10:59**
